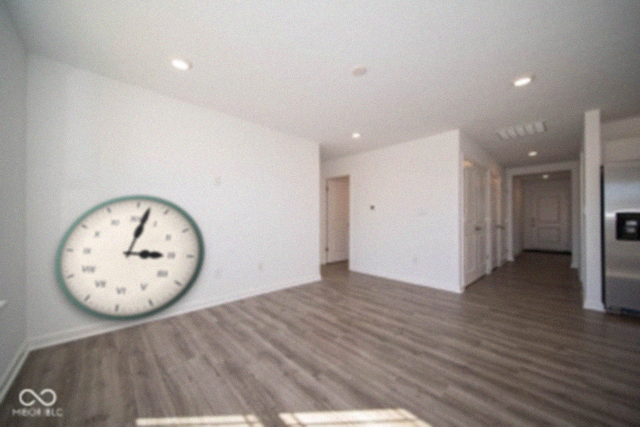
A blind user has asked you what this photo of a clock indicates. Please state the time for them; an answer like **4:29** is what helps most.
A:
**3:02**
